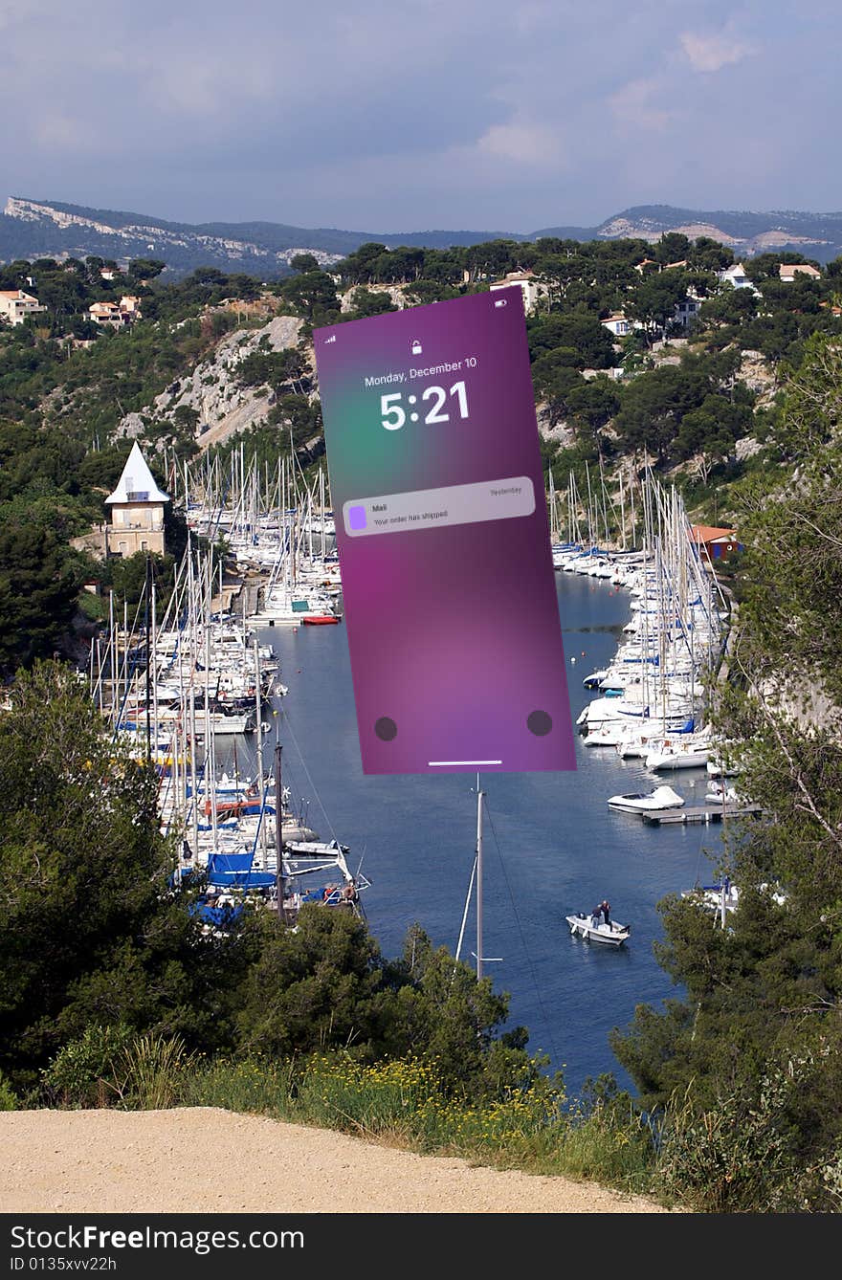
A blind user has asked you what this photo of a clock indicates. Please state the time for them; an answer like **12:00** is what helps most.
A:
**5:21**
